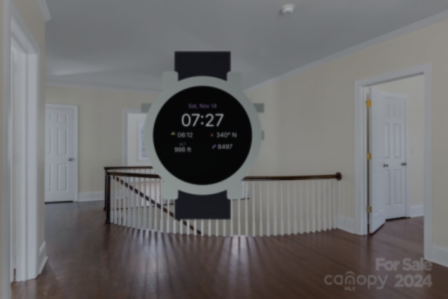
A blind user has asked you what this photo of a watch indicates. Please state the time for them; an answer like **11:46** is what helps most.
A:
**7:27**
